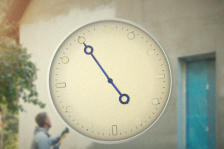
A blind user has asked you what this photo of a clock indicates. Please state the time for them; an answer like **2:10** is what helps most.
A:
**4:55**
